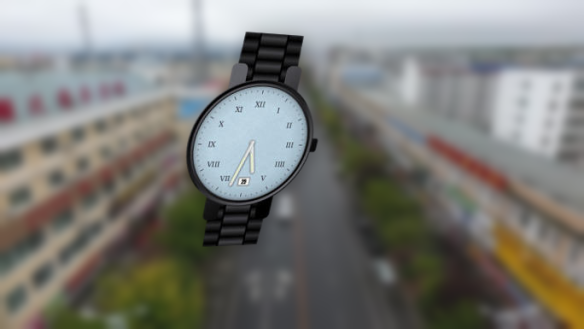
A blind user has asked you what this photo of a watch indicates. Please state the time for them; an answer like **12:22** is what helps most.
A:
**5:33**
